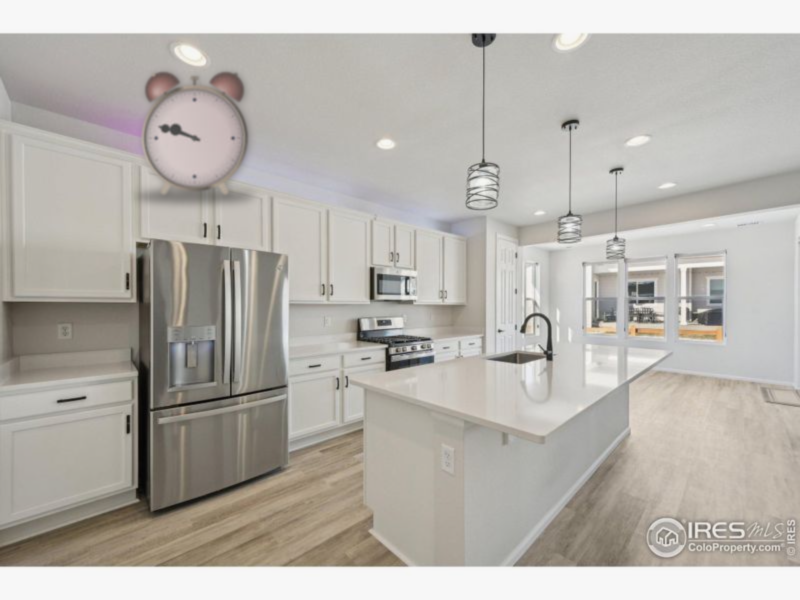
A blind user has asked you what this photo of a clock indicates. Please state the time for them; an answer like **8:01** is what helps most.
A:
**9:48**
